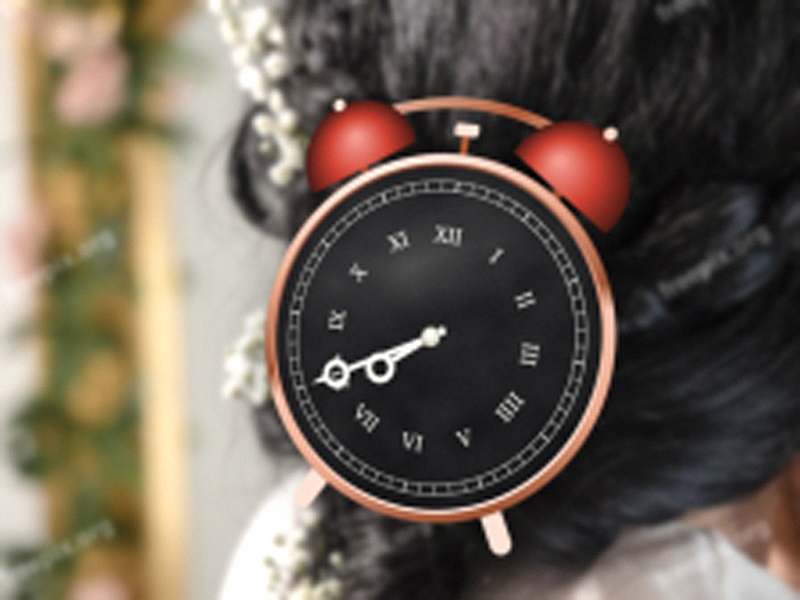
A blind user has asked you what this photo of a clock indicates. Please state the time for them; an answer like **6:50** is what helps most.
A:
**7:40**
